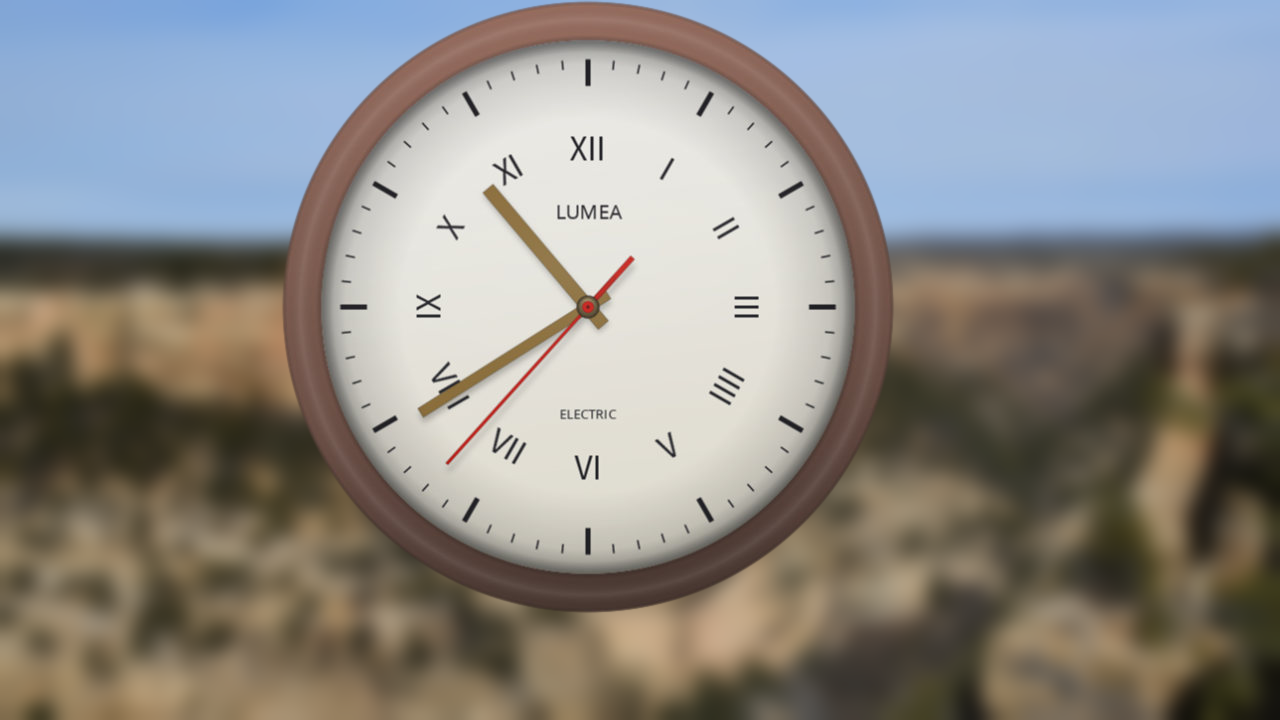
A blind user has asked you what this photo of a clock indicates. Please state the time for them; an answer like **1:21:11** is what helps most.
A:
**10:39:37**
